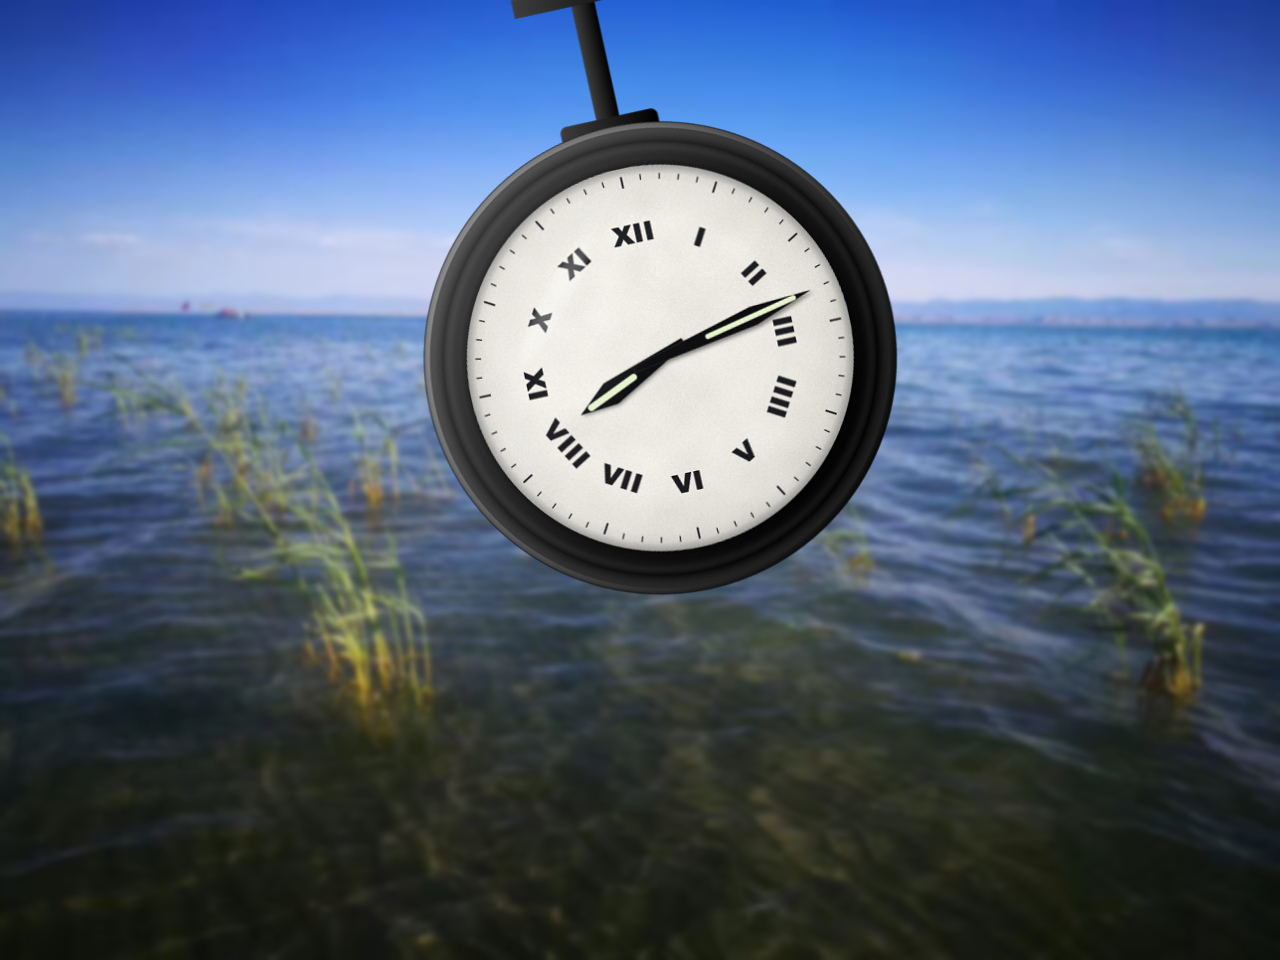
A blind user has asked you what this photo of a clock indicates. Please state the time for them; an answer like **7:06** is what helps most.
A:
**8:13**
